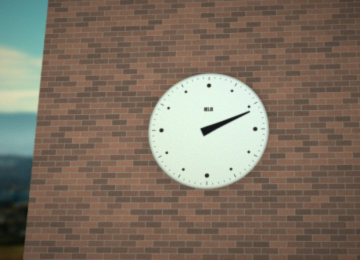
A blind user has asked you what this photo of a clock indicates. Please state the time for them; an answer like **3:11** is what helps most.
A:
**2:11**
